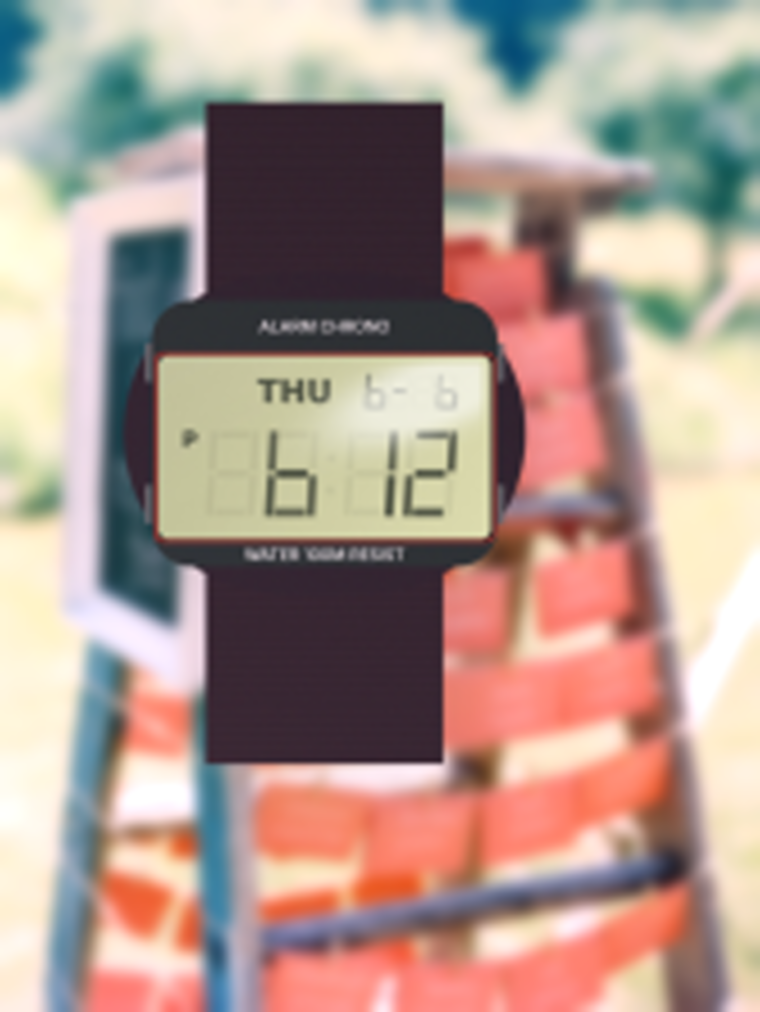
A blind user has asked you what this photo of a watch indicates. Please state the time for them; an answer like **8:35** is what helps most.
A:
**6:12**
